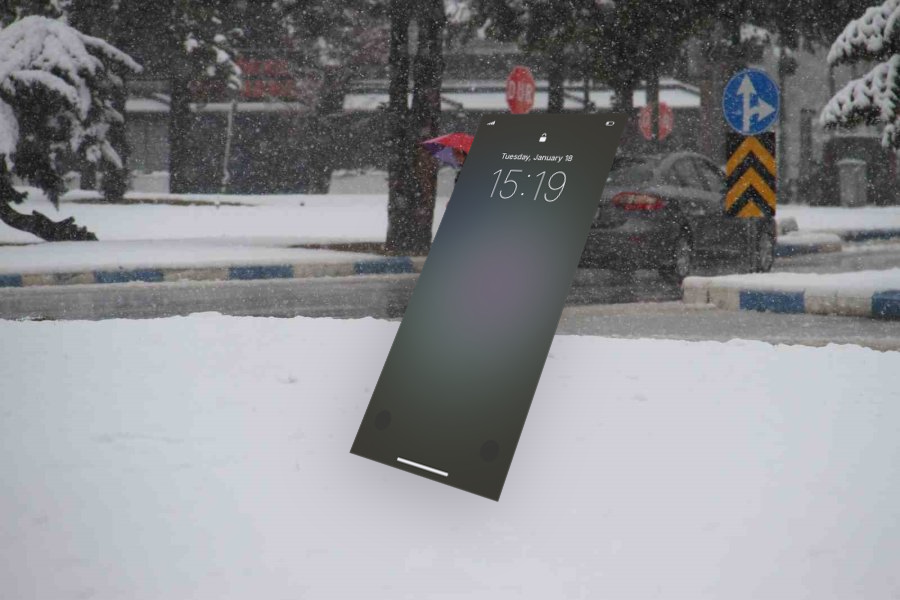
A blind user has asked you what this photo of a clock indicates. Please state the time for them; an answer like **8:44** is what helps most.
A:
**15:19**
